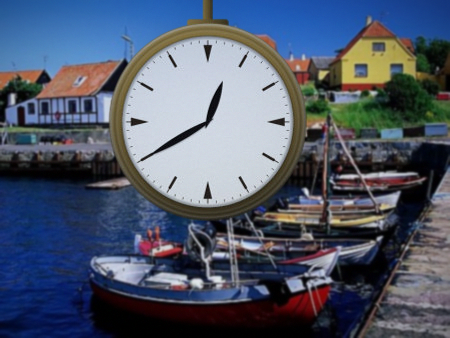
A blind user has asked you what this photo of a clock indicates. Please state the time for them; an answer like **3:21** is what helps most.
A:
**12:40**
